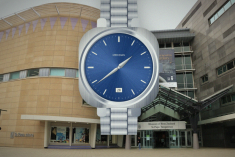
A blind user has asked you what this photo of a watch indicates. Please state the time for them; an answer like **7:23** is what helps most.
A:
**1:39**
